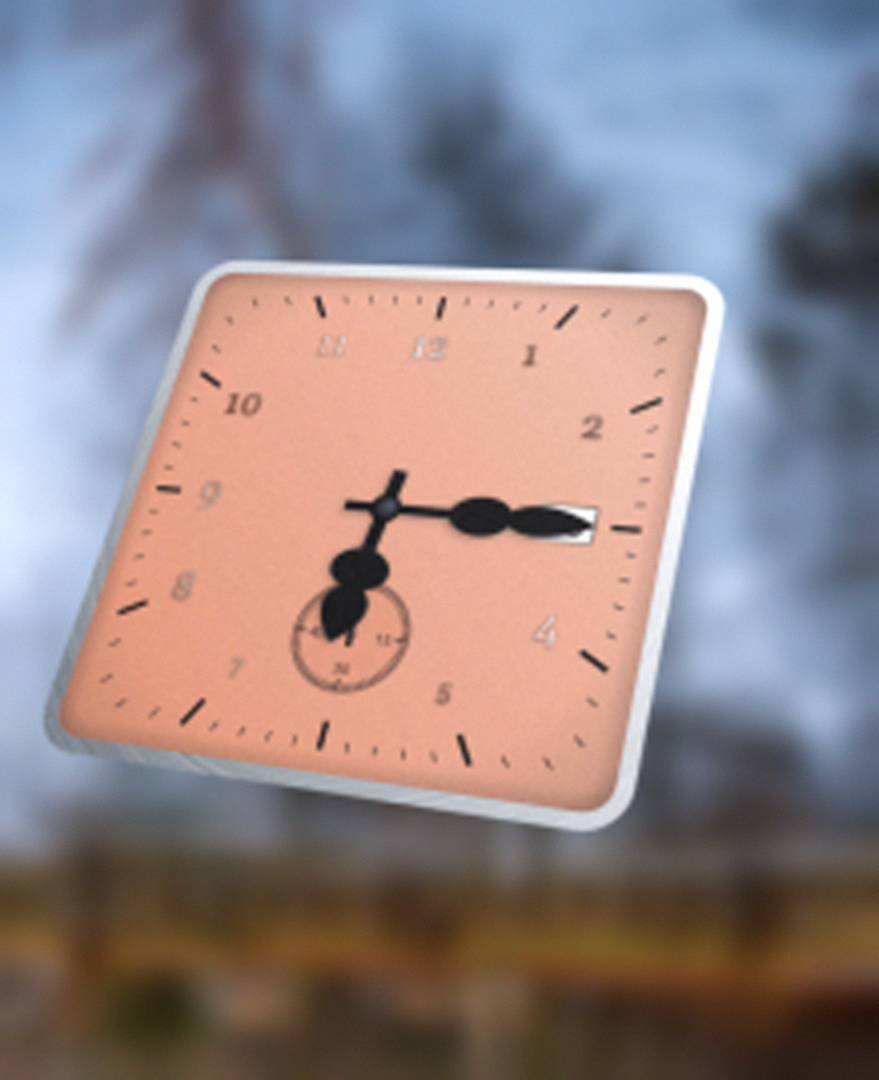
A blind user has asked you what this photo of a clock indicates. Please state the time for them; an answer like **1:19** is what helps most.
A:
**6:15**
